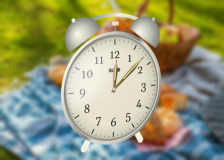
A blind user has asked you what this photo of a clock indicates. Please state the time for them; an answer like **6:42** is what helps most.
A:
**12:08**
